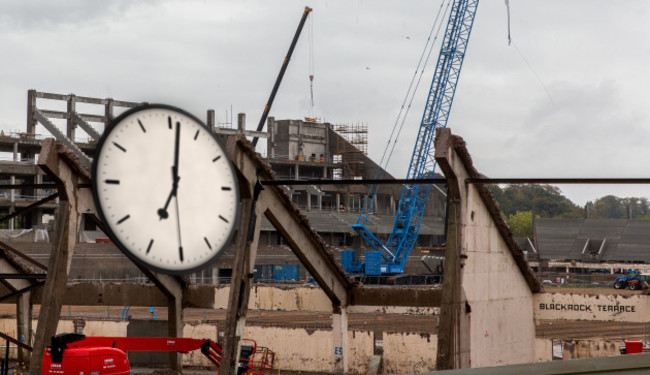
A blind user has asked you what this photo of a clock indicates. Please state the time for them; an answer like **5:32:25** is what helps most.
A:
**7:01:30**
